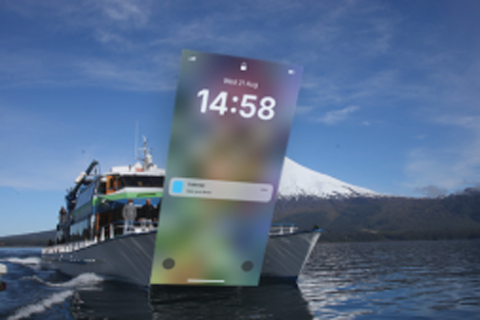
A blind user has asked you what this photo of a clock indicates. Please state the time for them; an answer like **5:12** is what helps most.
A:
**14:58**
